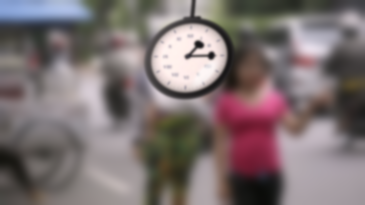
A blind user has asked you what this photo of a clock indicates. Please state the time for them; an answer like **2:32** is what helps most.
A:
**1:15**
